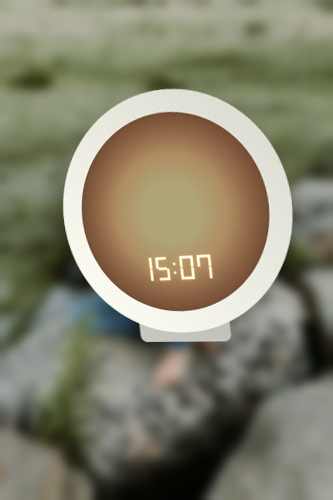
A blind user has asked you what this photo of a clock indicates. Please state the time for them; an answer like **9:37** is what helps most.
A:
**15:07**
